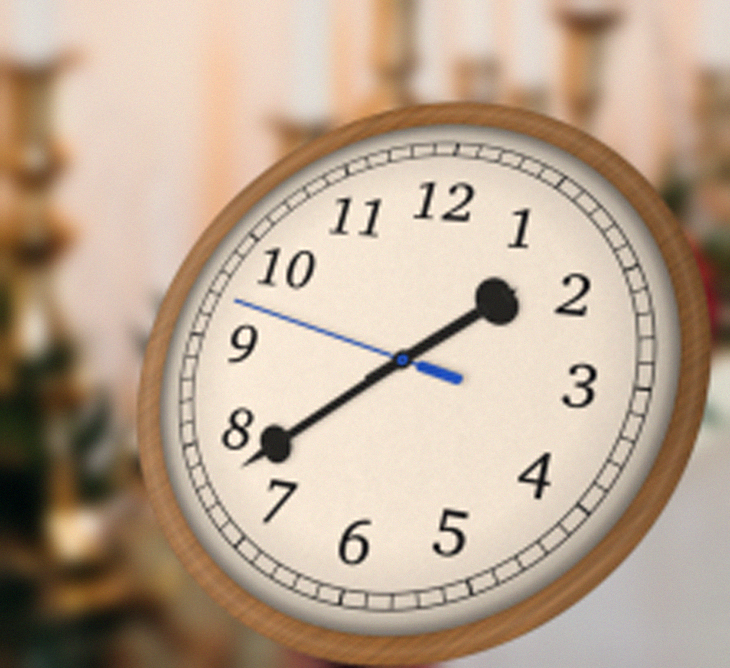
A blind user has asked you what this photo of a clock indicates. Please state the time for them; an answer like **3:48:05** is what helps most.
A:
**1:37:47**
